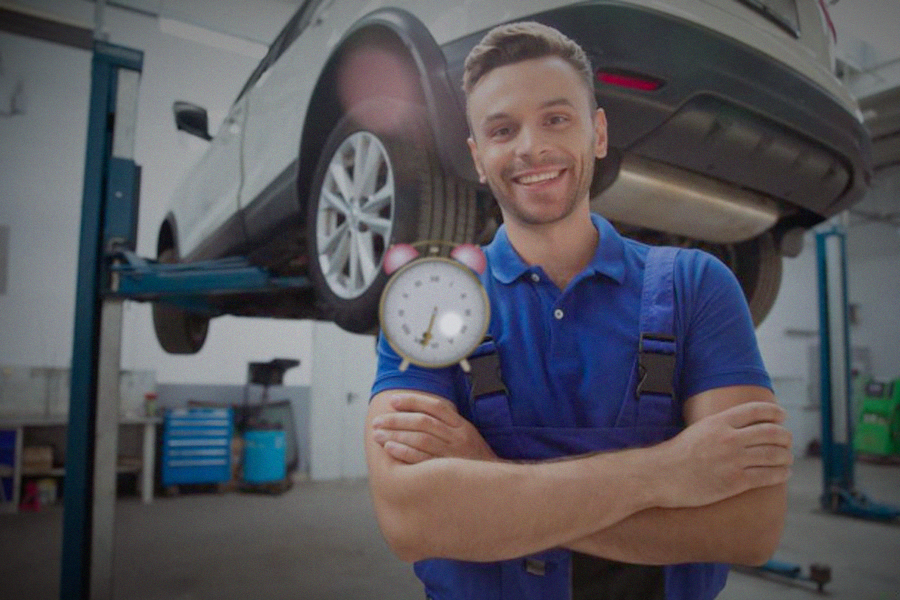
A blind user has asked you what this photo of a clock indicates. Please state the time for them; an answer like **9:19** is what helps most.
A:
**6:33**
